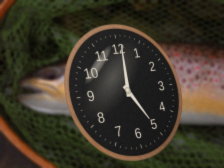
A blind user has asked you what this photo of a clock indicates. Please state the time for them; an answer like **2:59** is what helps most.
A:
**5:01**
